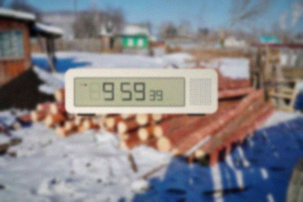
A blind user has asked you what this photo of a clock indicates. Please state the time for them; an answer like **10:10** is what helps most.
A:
**9:59**
